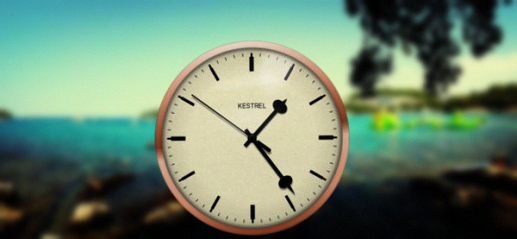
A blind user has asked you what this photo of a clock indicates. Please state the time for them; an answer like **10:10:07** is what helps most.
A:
**1:23:51**
